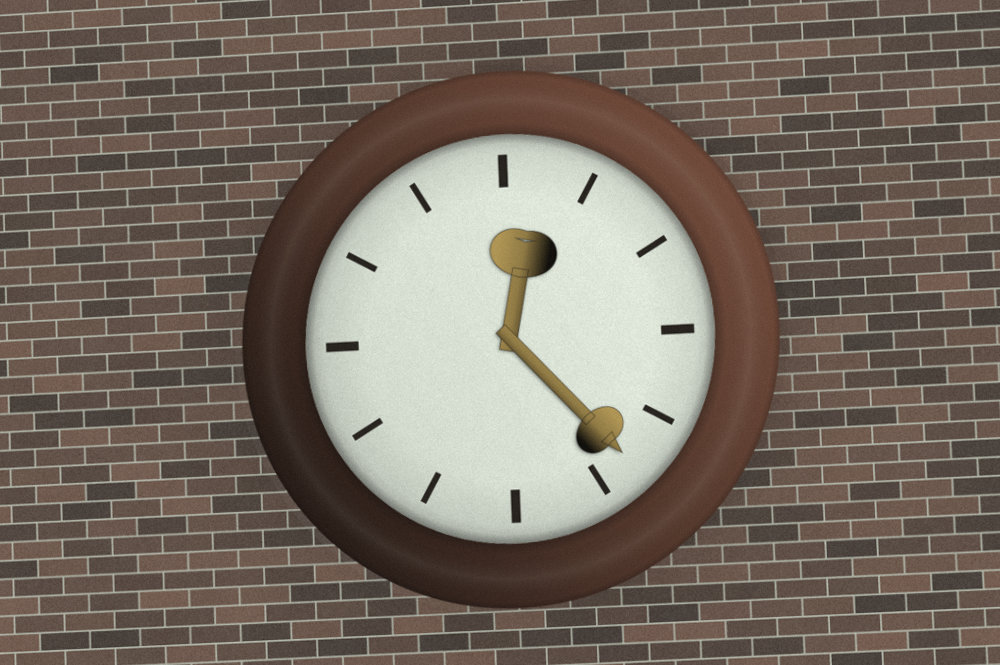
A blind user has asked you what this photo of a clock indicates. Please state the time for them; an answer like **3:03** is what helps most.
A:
**12:23**
